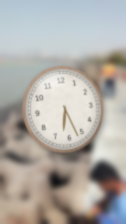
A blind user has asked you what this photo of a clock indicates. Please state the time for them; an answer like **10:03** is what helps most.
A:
**6:27**
